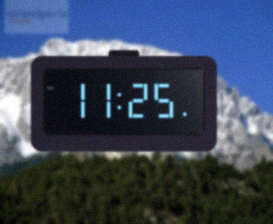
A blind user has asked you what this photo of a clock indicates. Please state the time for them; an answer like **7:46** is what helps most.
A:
**11:25**
